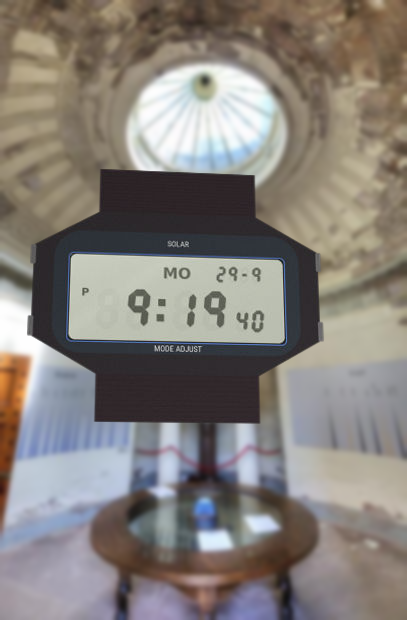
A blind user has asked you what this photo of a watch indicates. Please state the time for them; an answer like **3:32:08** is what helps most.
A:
**9:19:40**
